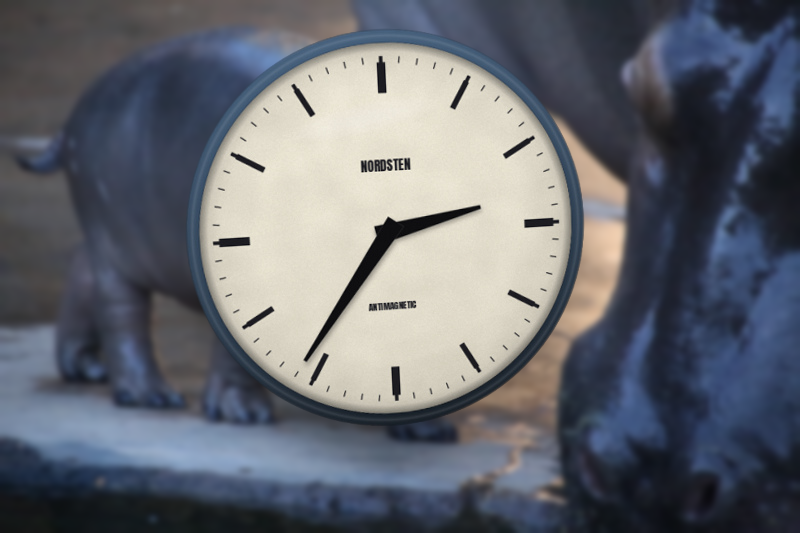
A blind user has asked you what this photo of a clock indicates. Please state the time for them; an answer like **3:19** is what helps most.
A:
**2:36**
